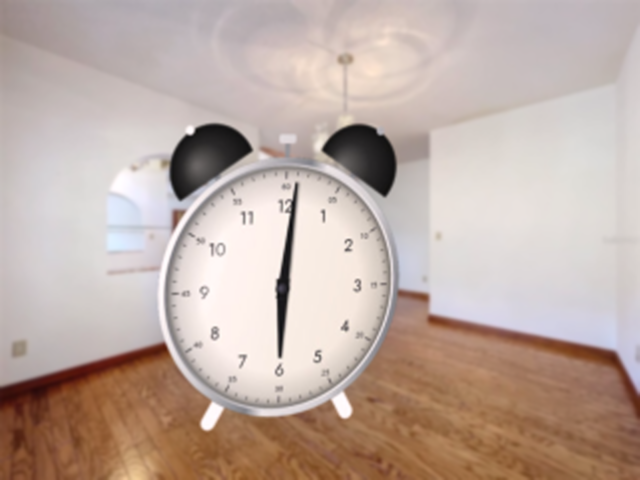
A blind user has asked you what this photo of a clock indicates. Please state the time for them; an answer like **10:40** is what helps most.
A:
**6:01**
